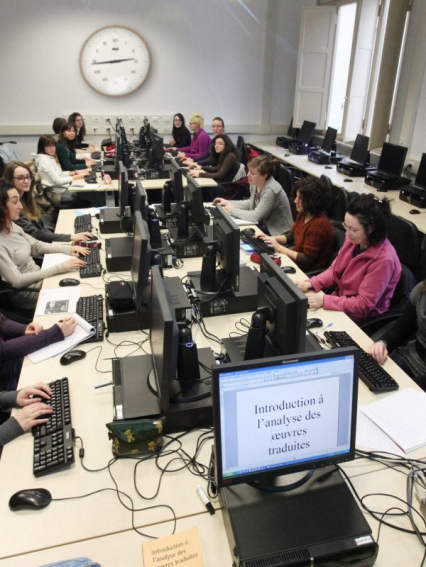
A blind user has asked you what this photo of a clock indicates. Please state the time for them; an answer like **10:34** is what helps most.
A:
**2:44**
